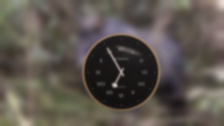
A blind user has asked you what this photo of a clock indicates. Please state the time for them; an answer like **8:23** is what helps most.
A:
**6:55**
